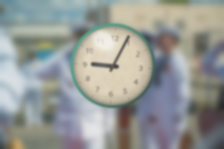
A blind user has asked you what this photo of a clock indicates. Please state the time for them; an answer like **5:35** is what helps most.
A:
**9:04**
